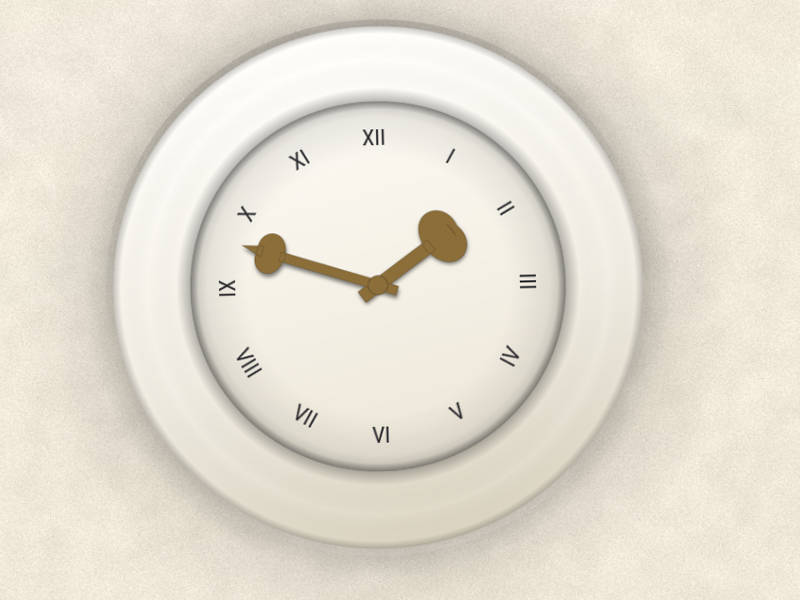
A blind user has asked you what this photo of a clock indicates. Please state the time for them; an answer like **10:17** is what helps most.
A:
**1:48**
